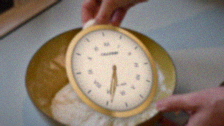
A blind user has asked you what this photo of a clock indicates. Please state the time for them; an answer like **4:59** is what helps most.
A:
**6:34**
